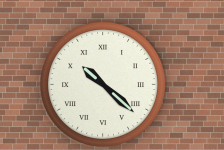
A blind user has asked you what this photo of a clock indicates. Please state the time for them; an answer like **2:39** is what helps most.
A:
**10:22**
